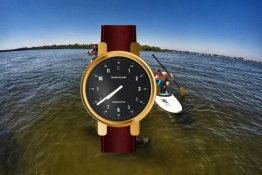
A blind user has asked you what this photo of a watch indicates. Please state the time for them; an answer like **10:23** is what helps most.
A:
**7:39**
